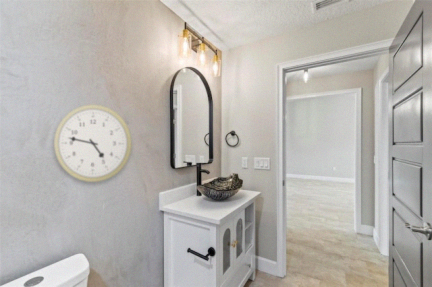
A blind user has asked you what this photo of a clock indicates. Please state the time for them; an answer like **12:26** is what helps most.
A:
**4:47**
